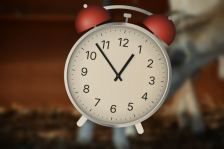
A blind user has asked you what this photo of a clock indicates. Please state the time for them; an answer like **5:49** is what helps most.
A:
**12:53**
